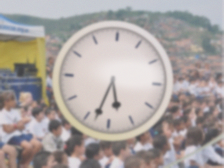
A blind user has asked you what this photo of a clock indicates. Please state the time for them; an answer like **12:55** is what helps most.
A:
**5:33**
